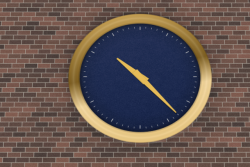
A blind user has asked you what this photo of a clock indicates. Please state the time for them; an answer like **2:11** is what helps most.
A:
**10:23**
